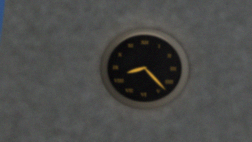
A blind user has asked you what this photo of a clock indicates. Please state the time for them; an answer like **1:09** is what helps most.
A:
**8:23**
